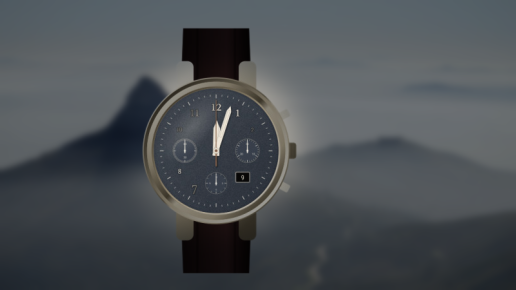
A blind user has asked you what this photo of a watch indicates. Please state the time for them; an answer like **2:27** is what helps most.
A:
**12:03**
